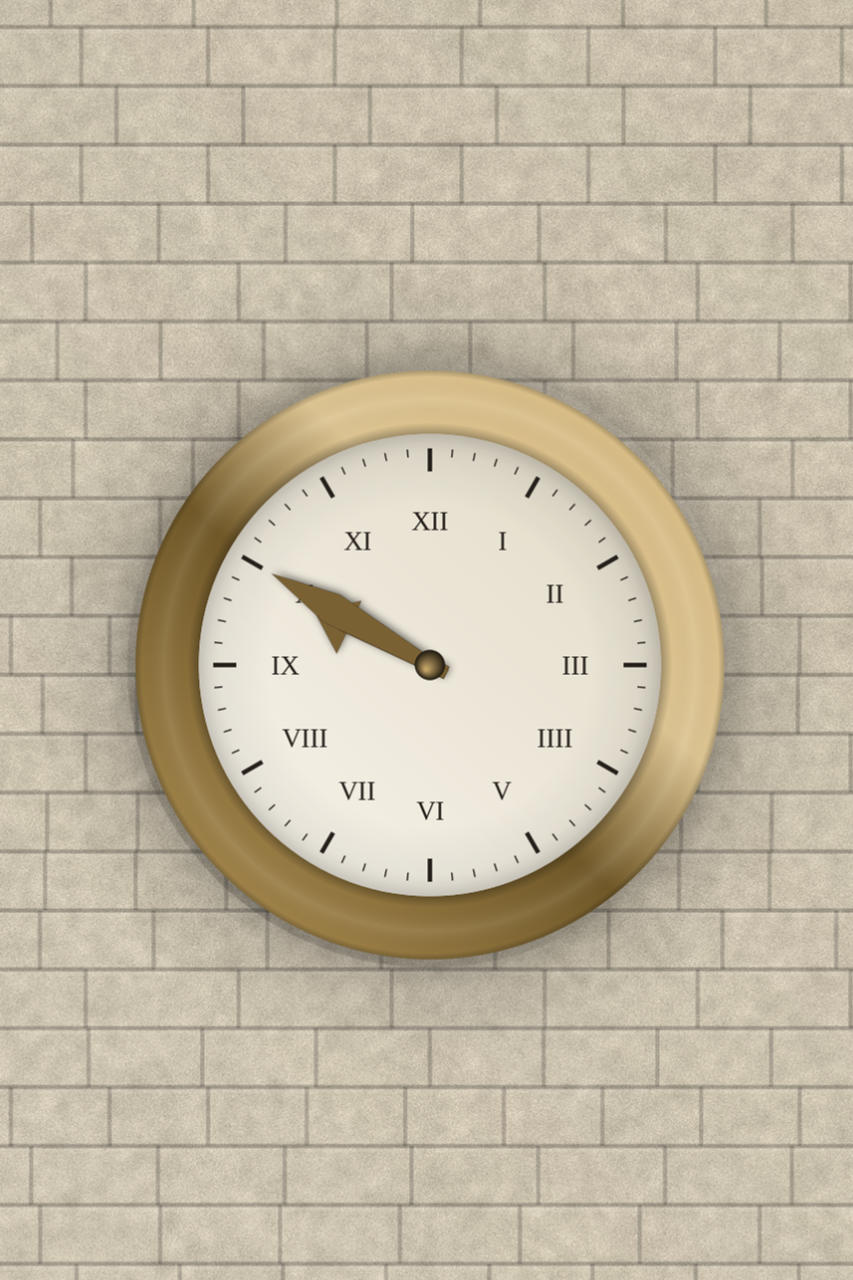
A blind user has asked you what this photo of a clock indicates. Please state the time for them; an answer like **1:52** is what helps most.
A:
**9:50**
